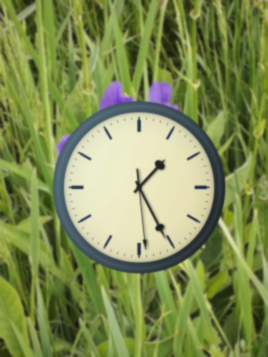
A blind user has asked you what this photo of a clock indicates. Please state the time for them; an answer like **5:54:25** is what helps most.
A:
**1:25:29**
